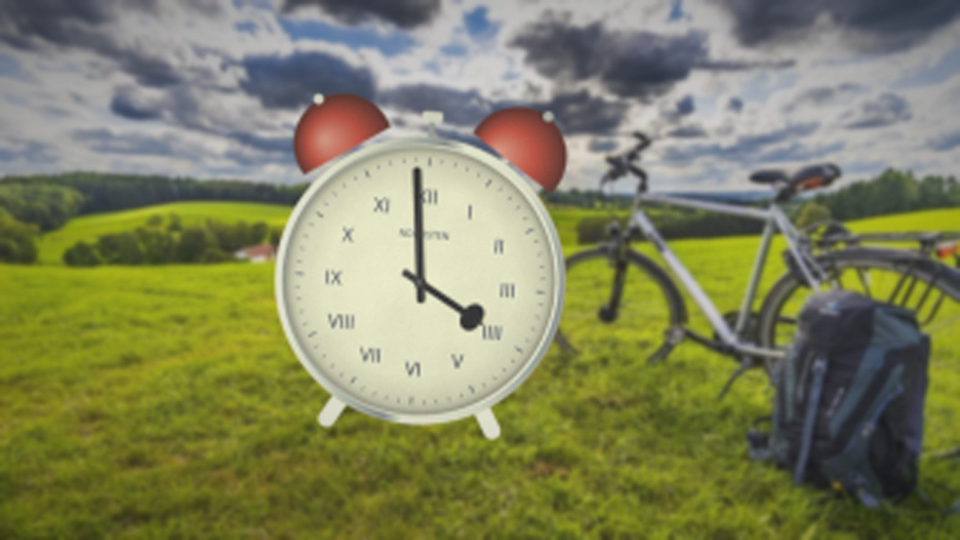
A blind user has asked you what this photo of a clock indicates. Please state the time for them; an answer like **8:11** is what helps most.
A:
**3:59**
